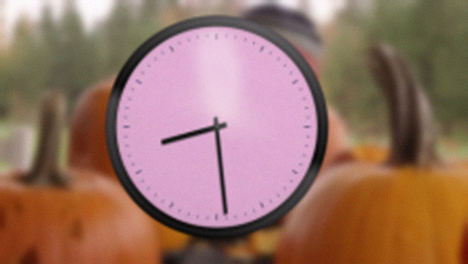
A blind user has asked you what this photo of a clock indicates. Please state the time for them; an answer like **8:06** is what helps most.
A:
**8:29**
